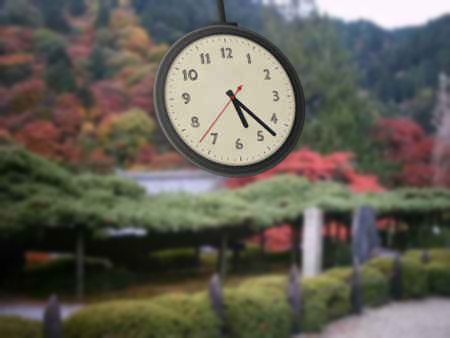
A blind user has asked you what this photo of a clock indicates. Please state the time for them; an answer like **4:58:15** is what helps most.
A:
**5:22:37**
